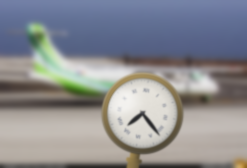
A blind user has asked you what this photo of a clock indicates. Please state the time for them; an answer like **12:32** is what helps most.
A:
**7:22**
